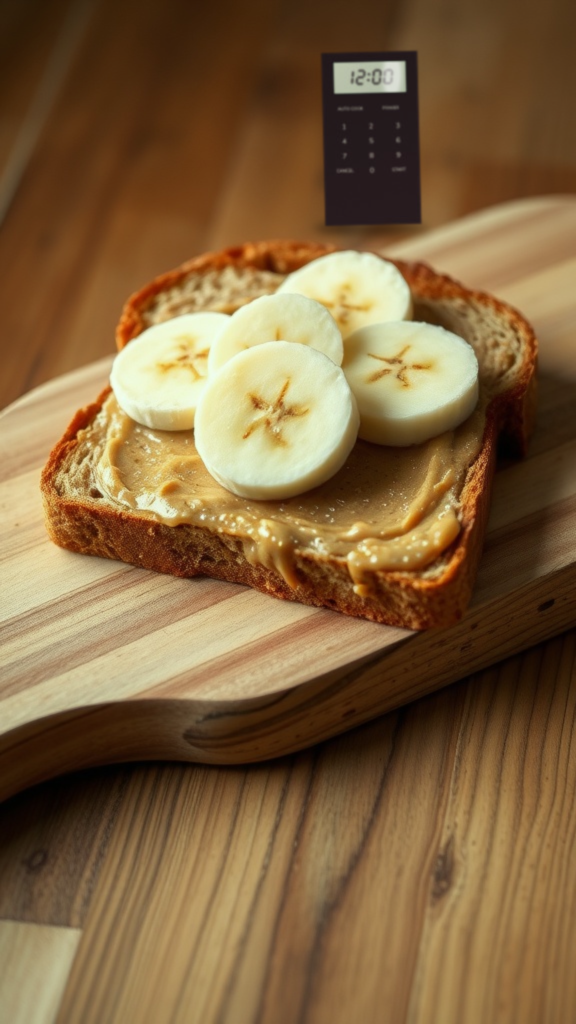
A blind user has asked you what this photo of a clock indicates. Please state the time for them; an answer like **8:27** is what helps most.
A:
**12:00**
